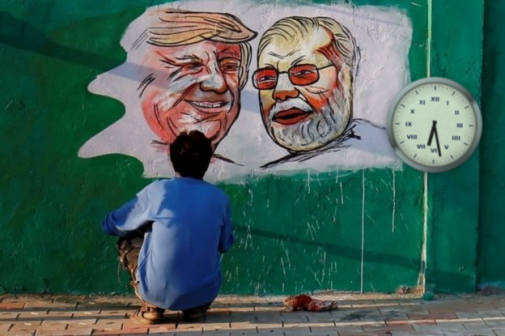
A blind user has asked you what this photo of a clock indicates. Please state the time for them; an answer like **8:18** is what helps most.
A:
**6:28**
